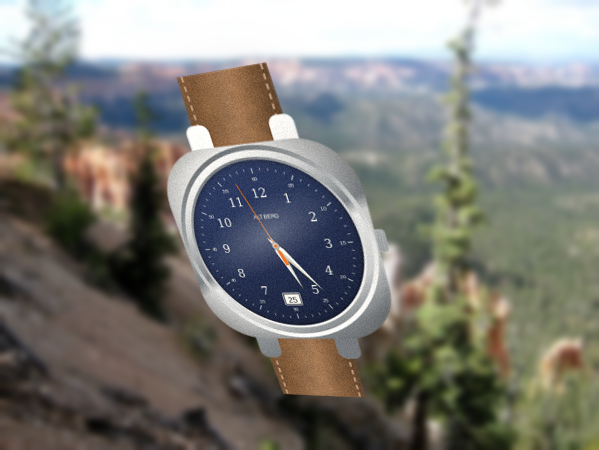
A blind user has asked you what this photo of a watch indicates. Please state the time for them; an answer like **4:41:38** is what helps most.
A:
**5:23:57**
